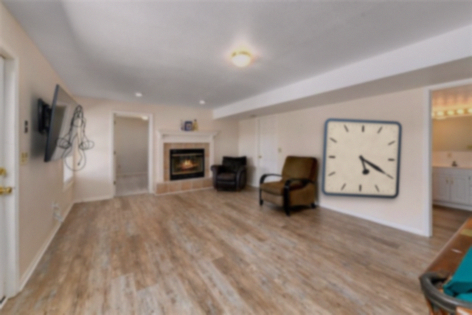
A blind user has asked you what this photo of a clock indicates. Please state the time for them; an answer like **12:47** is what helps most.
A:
**5:20**
